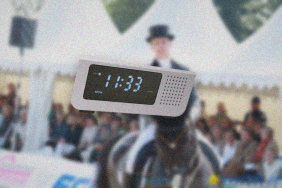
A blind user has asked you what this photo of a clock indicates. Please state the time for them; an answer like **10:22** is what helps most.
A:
**11:33**
